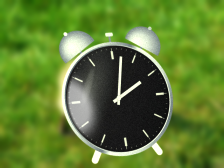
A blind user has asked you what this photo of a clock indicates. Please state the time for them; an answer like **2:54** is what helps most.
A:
**2:02**
